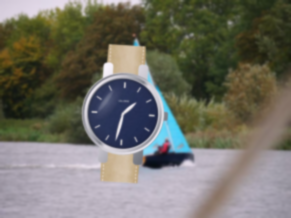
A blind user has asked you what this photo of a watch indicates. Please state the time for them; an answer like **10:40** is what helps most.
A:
**1:32**
